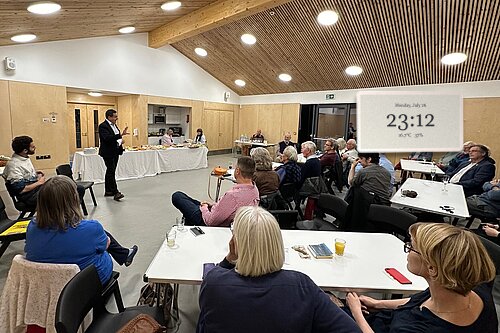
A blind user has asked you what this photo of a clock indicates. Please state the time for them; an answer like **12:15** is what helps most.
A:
**23:12**
